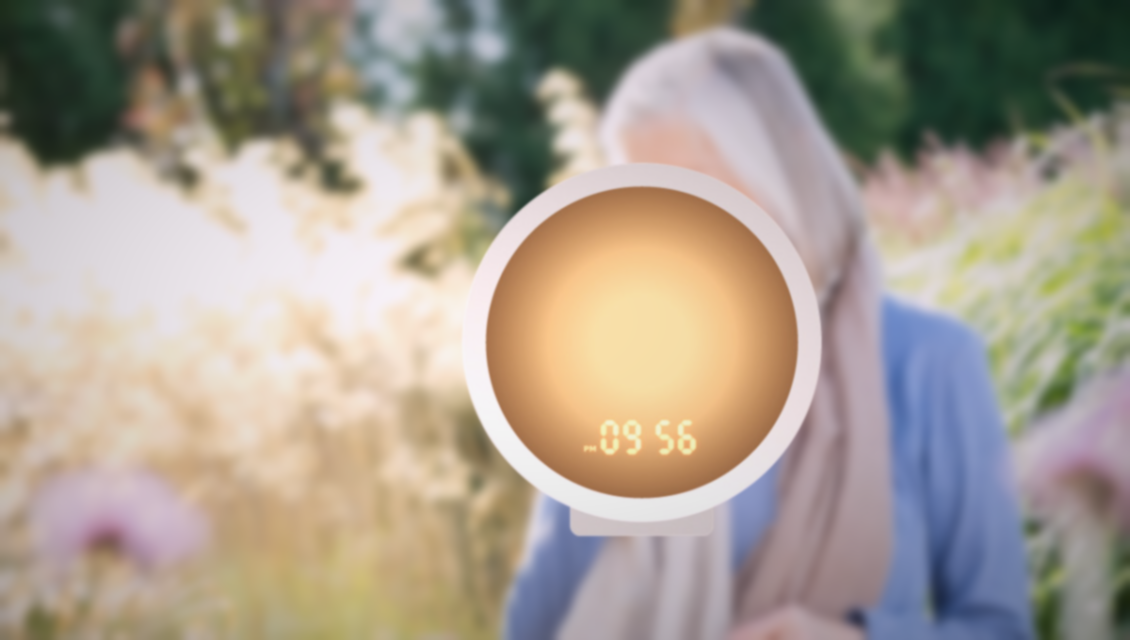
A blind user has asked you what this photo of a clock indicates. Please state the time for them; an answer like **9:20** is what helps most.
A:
**9:56**
